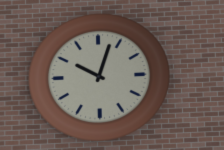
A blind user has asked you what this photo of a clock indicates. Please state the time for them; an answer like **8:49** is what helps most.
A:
**10:03**
